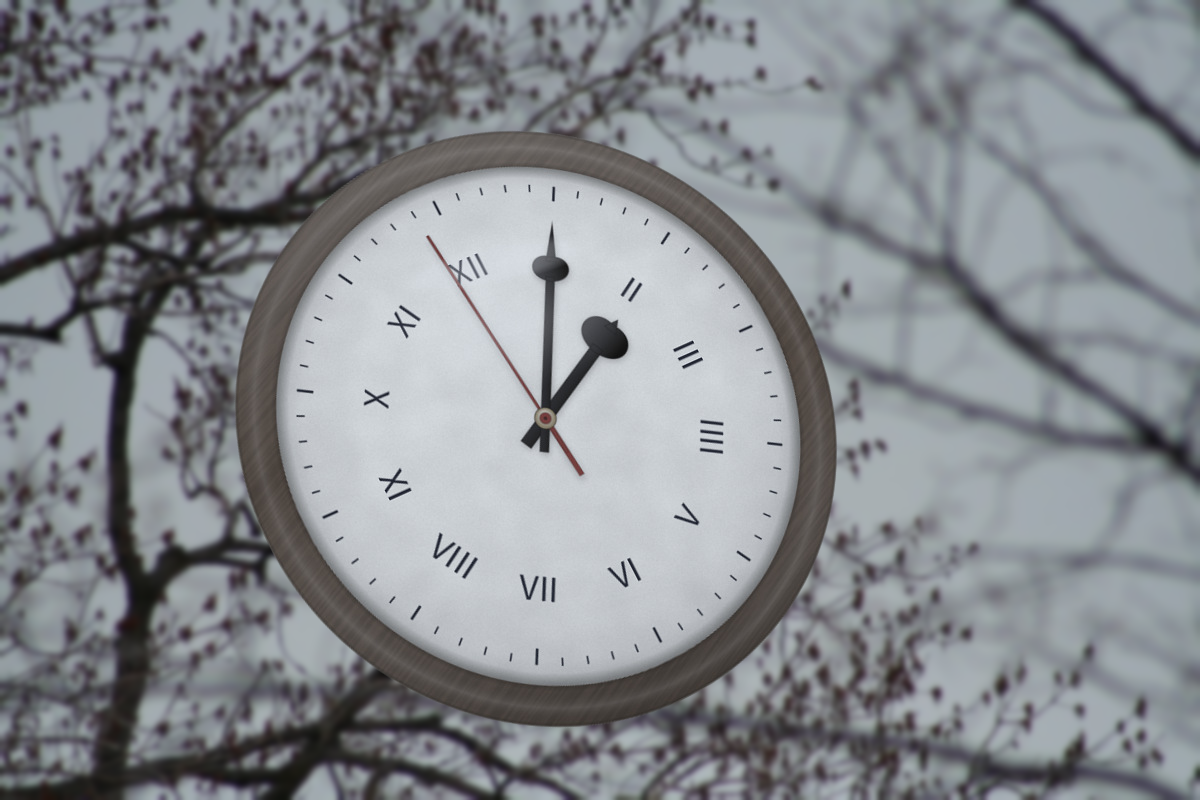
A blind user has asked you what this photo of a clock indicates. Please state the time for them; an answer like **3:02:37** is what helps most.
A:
**2:04:59**
